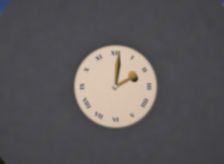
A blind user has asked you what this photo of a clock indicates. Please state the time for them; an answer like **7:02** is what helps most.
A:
**2:01**
